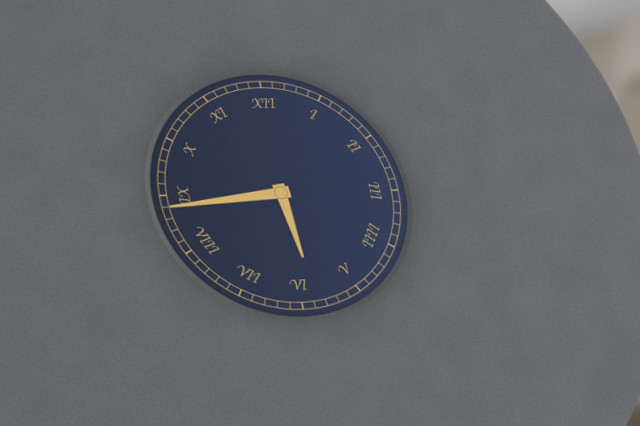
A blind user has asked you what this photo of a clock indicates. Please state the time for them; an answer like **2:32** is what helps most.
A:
**5:44**
